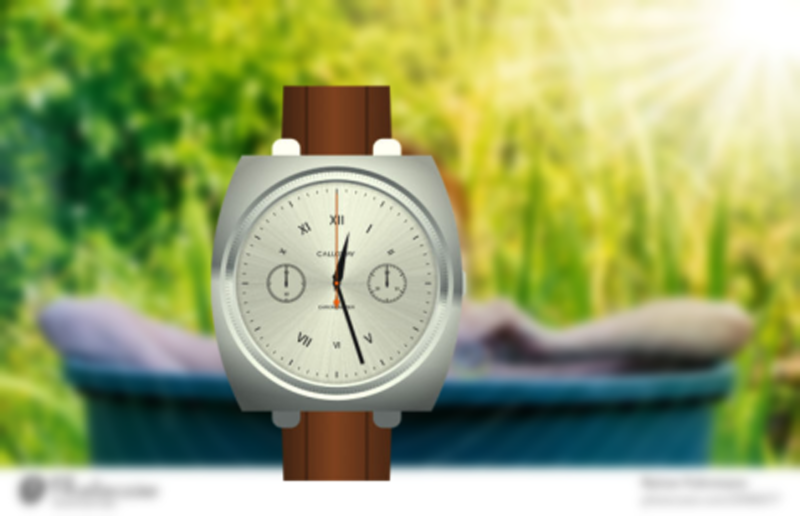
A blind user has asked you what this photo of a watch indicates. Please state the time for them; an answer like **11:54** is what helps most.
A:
**12:27**
